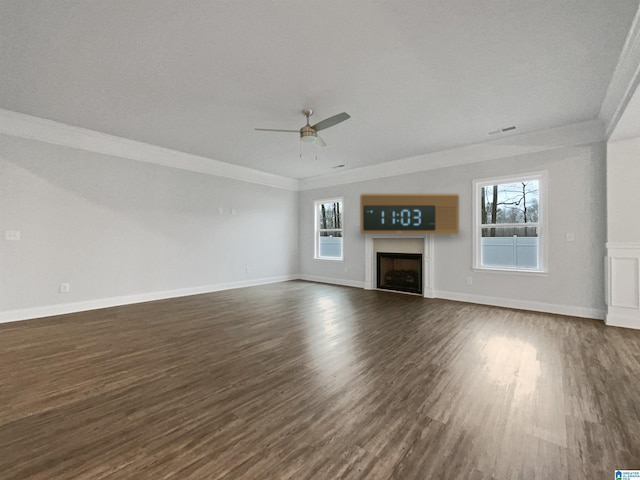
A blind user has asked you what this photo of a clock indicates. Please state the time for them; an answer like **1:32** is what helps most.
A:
**11:03**
